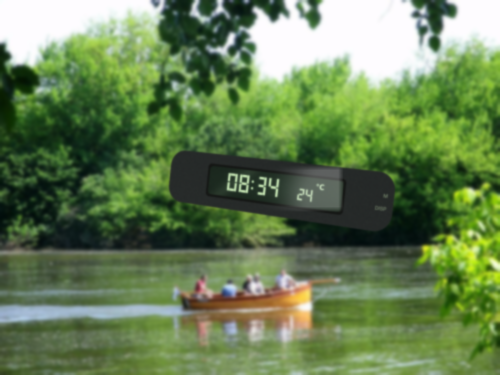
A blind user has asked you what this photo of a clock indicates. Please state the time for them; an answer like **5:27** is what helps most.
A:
**8:34**
